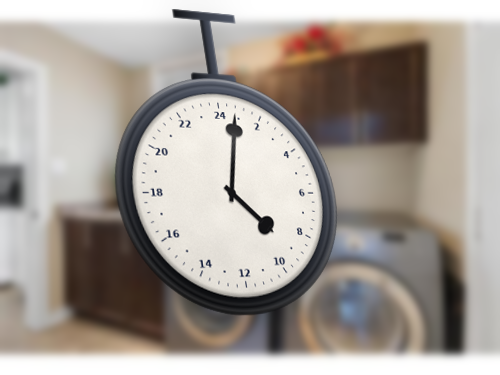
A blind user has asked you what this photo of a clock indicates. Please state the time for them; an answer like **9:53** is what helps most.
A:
**9:02**
